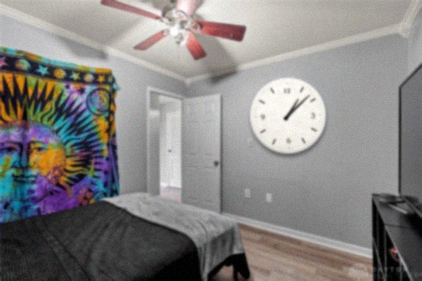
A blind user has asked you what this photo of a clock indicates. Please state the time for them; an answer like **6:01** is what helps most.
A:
**1:08**
